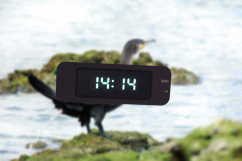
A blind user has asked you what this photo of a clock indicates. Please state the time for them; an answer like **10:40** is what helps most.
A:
**14:14**
